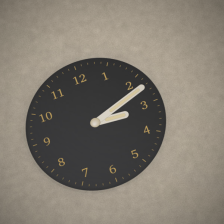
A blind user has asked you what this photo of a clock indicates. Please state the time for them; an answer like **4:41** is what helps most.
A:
**3:12**
